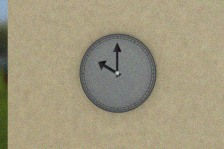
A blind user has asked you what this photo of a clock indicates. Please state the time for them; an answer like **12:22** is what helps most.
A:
**10:00**
